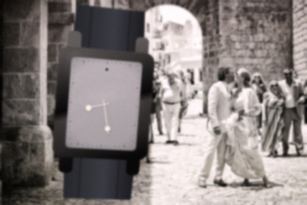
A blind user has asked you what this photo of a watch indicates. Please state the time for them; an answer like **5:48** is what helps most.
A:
**8:28**
